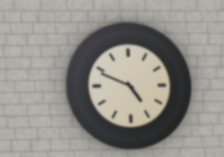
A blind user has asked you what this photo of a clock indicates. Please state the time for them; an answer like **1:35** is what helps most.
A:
**4:49**
